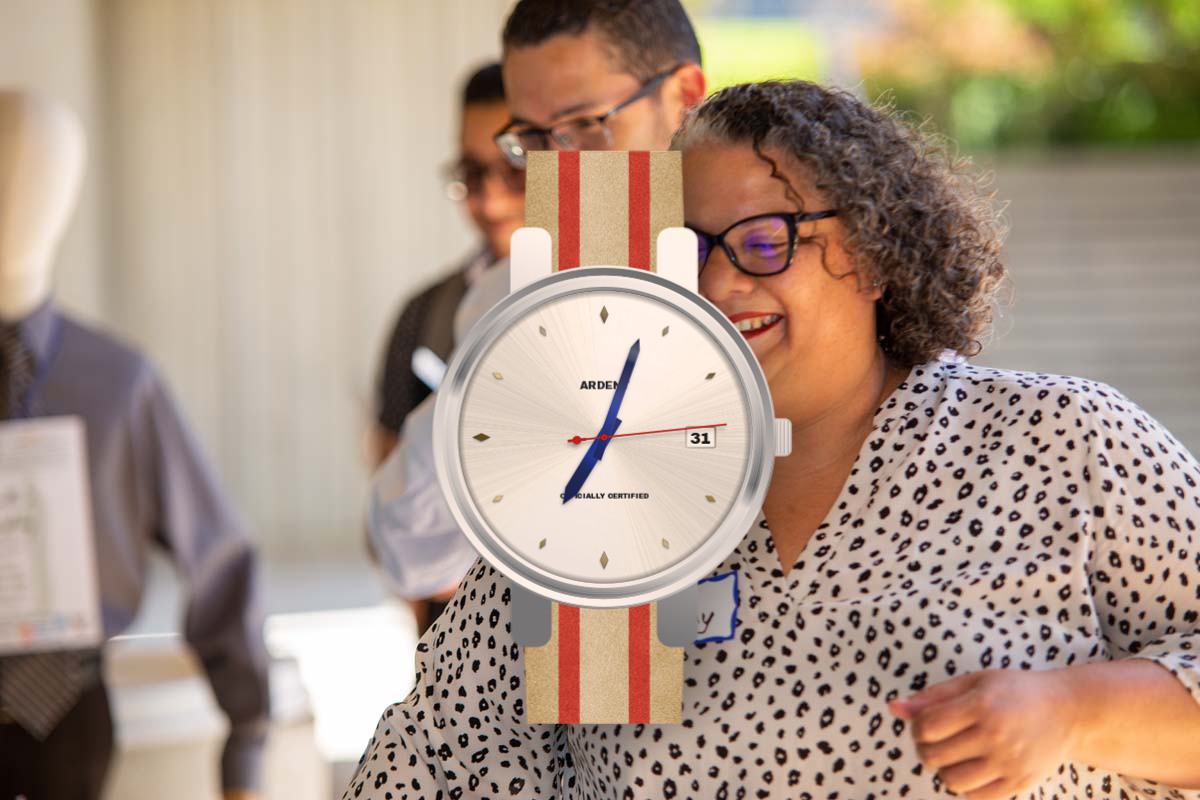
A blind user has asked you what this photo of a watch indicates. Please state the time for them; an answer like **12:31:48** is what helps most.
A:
**7:03:14**
